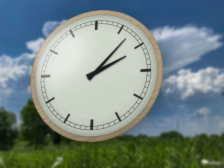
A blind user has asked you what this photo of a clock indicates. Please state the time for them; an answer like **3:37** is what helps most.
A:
**2:07**
